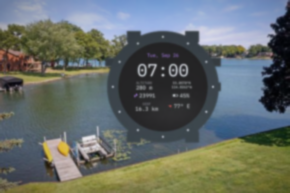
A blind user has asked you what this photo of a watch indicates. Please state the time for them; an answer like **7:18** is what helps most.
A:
**7:00**
